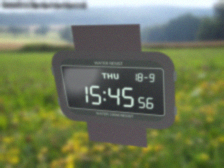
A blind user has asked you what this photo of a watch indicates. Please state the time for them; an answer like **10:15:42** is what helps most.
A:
**15:45:56**
